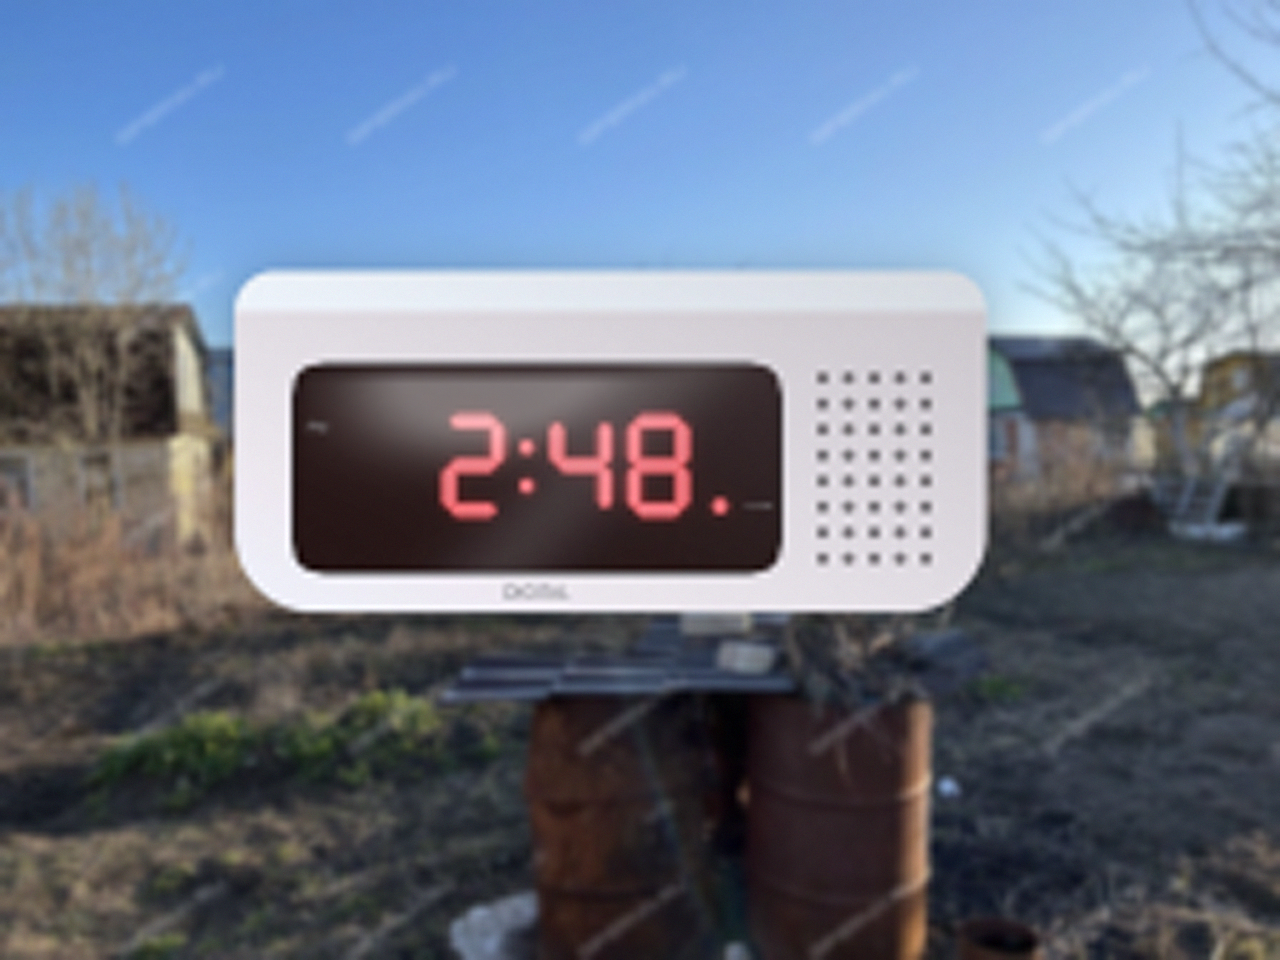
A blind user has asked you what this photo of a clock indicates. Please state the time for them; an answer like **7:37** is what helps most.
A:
**2:48**
